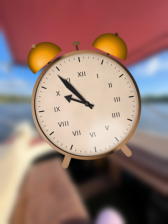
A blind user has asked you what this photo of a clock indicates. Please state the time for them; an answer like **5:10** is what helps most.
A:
**9:54**
